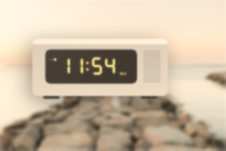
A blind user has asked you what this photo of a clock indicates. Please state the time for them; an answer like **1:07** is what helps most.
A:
**11:54**
